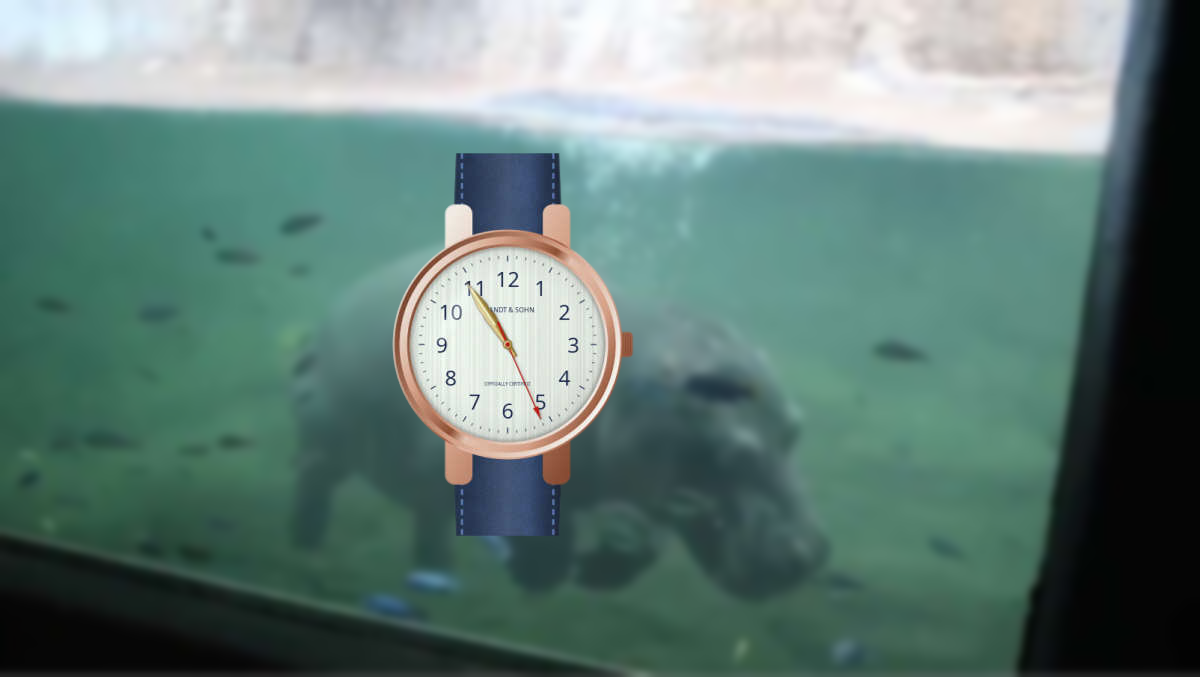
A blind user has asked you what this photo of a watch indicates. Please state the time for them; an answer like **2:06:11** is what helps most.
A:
**10:54:26**
